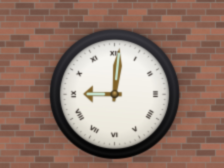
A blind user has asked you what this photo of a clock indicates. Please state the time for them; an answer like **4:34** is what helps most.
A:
**9:01**
